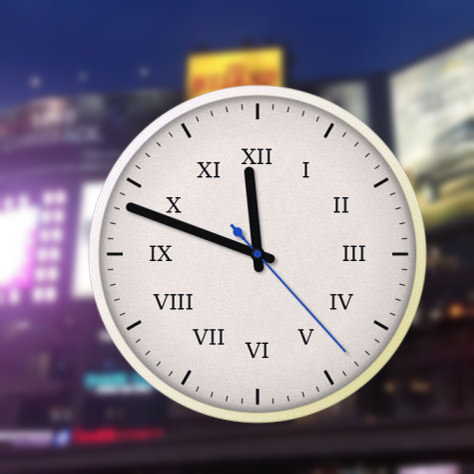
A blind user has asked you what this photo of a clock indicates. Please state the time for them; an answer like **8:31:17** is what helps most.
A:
**11:48:23**
